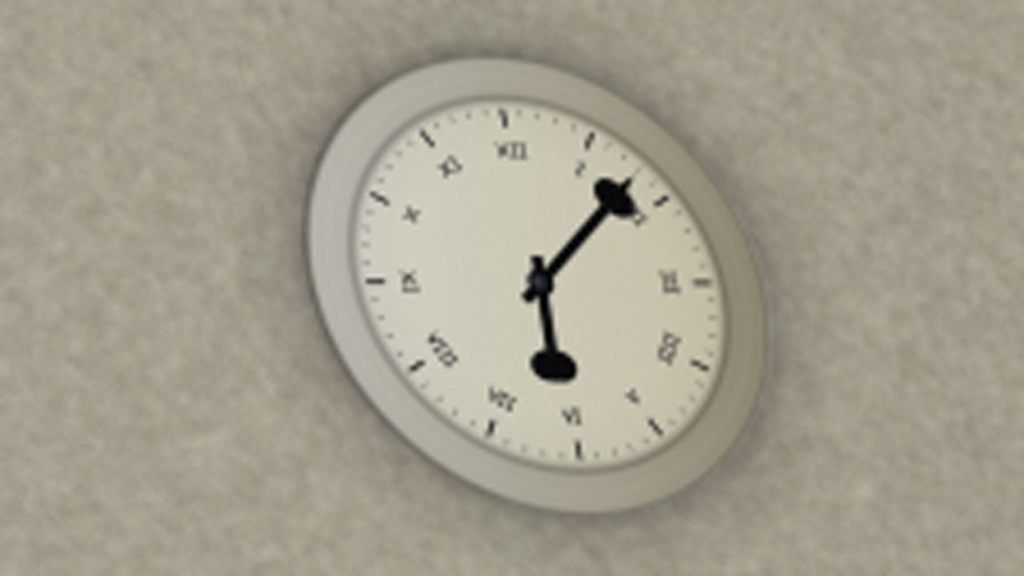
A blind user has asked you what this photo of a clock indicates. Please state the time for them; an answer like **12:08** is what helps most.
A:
**6:08**
